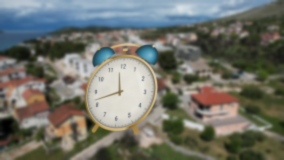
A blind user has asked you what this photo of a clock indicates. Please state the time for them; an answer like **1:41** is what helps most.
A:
**11:42**
